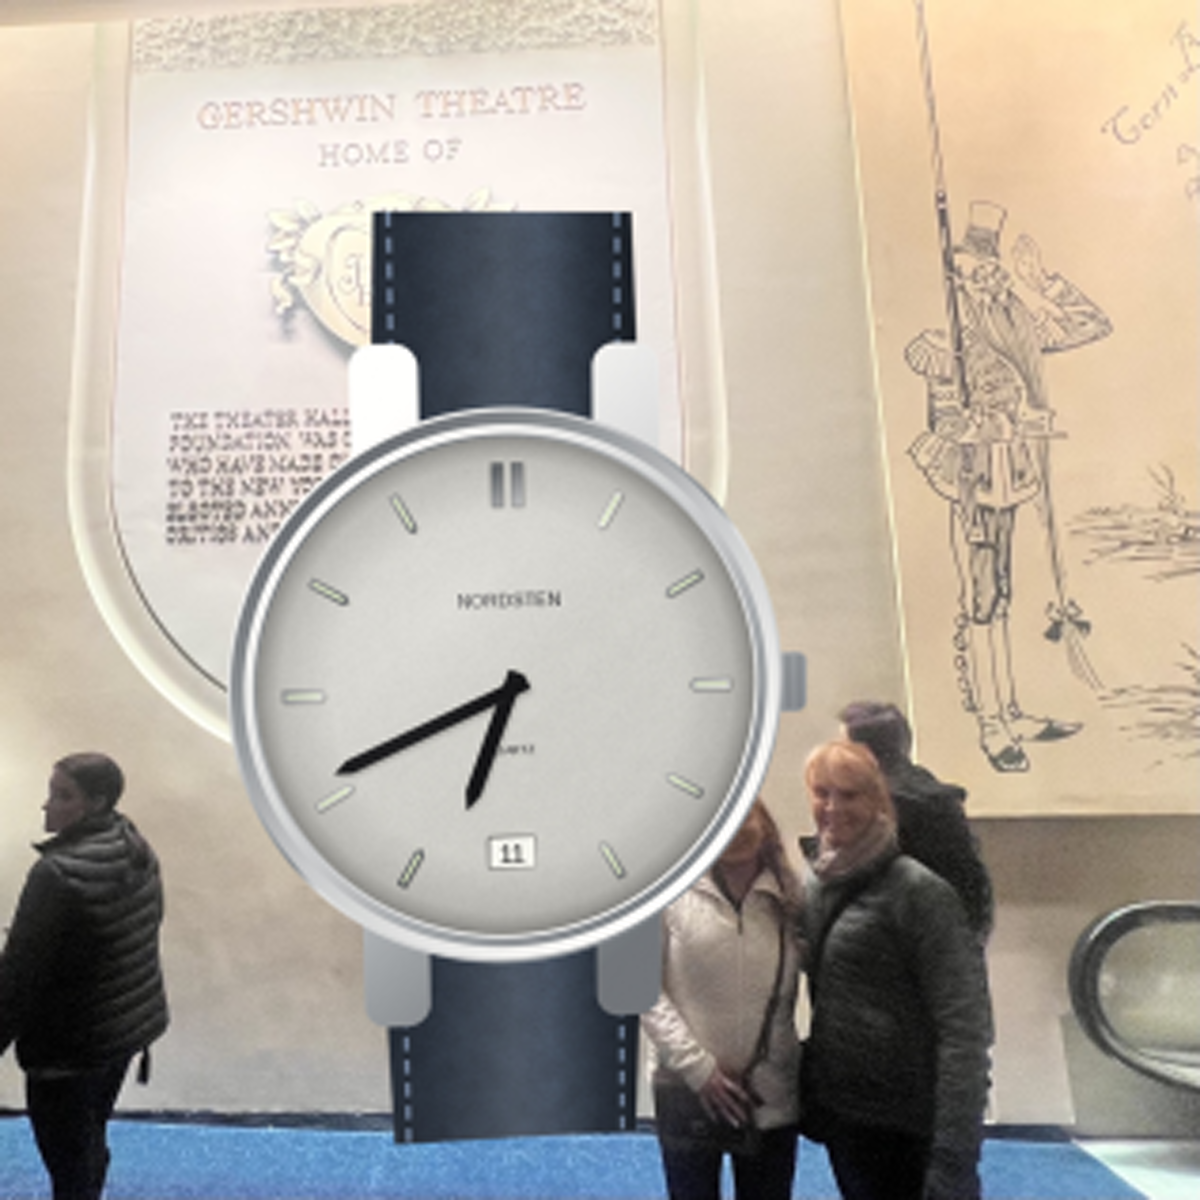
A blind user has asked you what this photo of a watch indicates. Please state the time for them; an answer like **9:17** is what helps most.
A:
**6:41**
